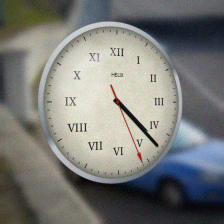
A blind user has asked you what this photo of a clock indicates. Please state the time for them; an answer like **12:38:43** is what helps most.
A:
**4:22:26**
